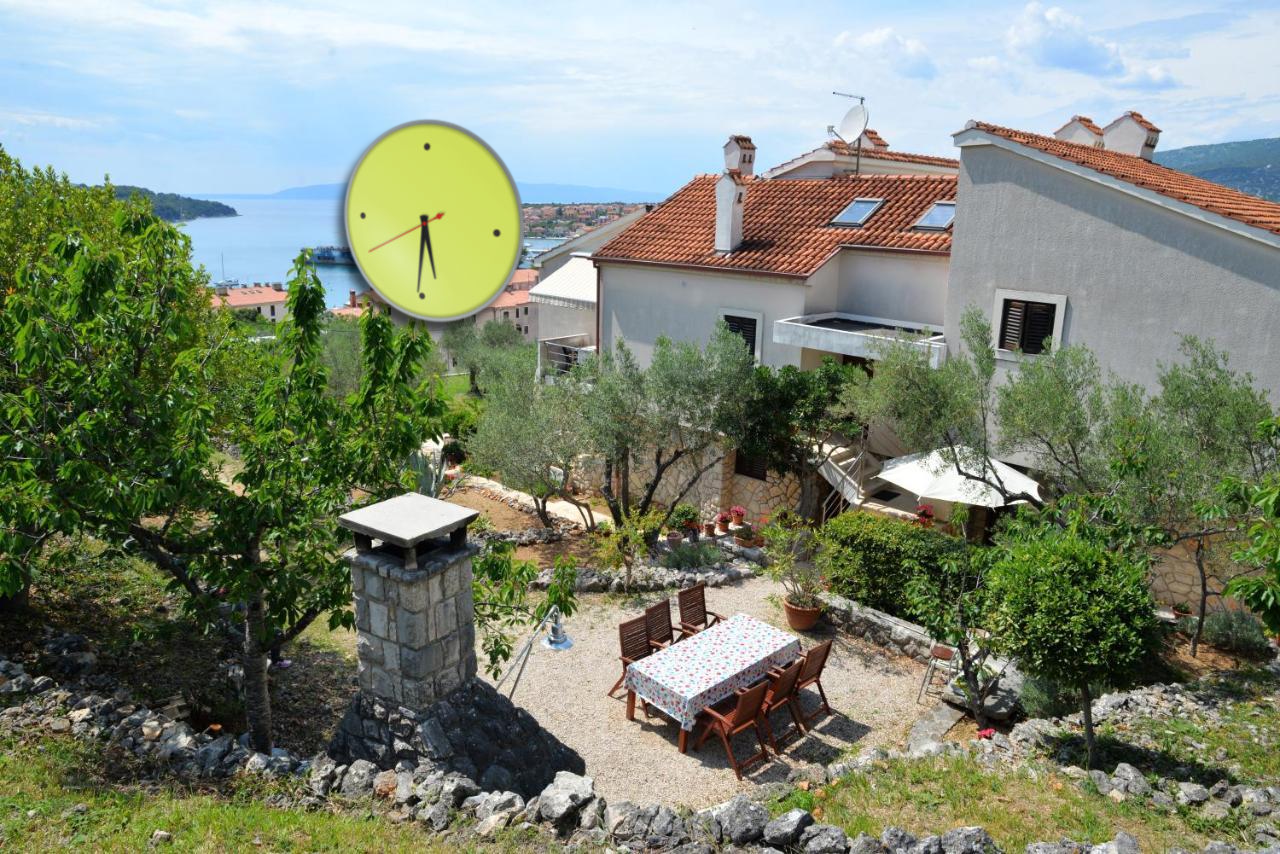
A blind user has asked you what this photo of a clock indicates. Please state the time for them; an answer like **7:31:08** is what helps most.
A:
**5:30:40**
